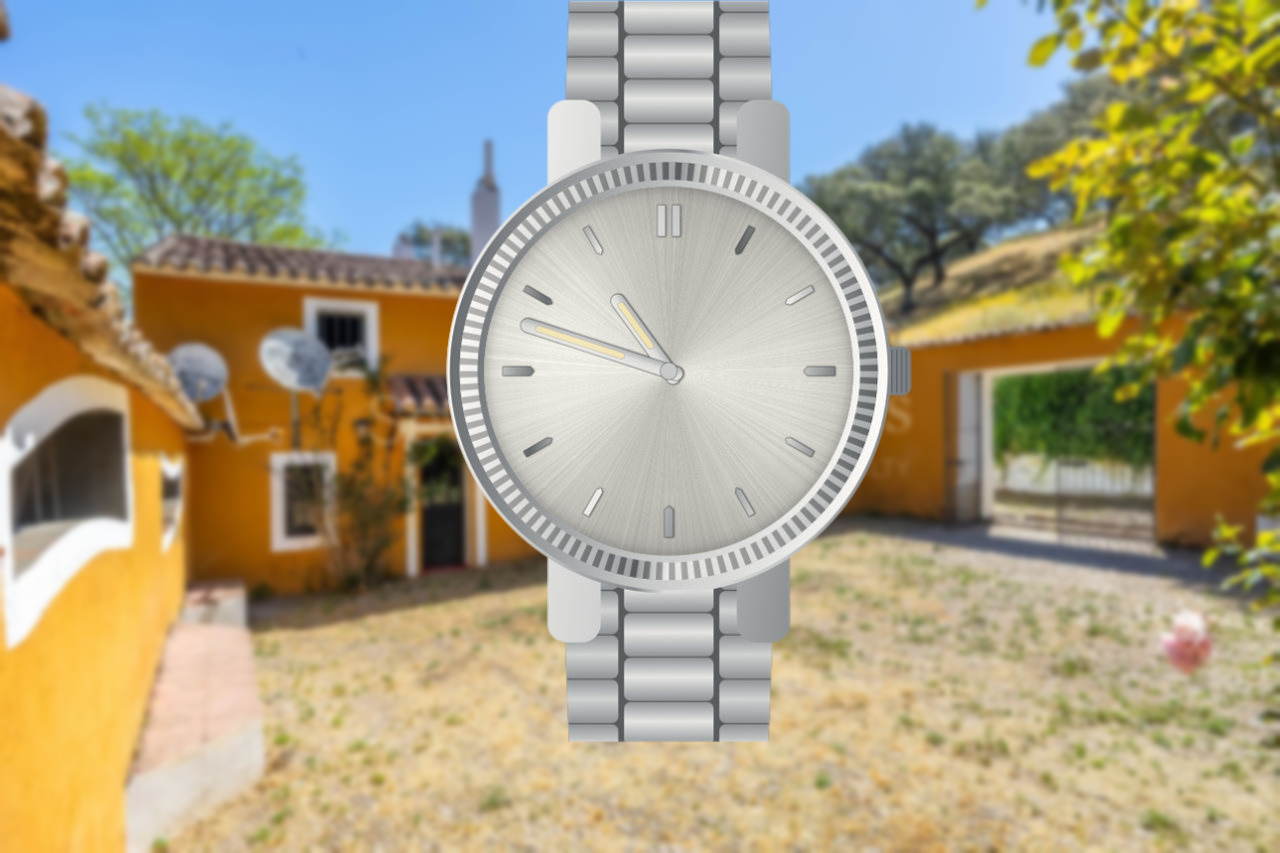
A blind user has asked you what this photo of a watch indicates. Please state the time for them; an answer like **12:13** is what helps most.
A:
**10:48**
